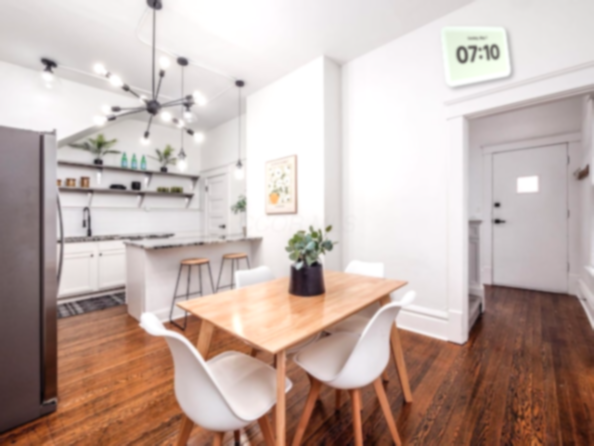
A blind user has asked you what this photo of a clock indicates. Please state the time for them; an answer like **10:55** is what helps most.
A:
**7:10**
